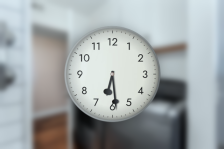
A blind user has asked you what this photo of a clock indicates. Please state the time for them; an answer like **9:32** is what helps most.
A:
**6:29**
